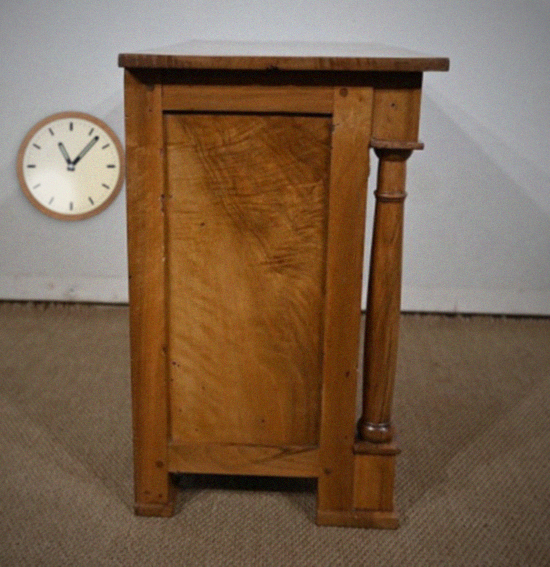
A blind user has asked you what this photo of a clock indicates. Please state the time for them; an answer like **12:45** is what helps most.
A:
**11:07**
